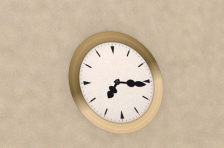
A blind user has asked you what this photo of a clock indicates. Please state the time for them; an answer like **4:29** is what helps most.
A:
**7:16**
